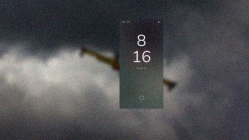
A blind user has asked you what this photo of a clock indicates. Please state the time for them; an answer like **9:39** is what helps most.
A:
**8:16**
